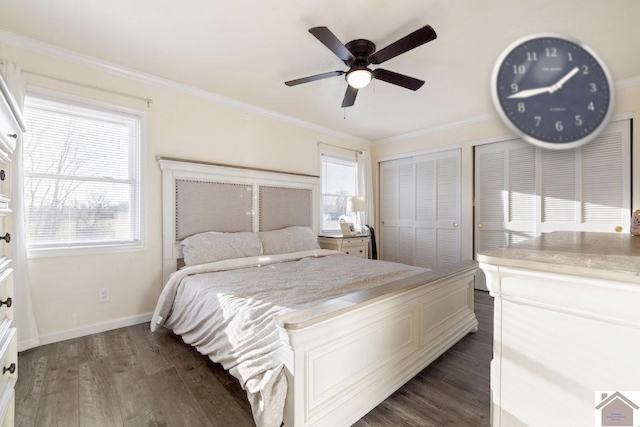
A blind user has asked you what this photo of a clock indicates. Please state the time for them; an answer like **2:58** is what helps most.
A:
**1:43**
